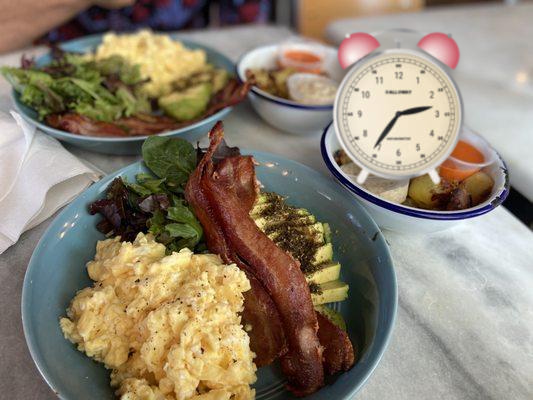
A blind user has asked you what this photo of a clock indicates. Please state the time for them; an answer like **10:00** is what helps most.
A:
**2:36**
